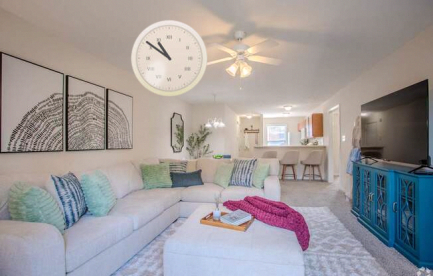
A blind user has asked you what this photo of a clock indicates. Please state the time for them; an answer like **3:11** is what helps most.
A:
**10:51**
